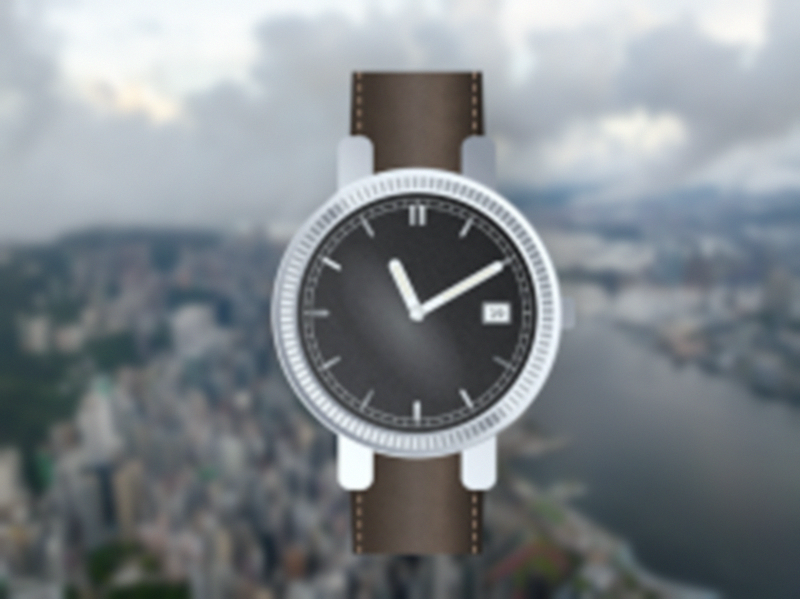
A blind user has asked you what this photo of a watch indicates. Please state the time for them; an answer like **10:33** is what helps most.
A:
**11:10**
